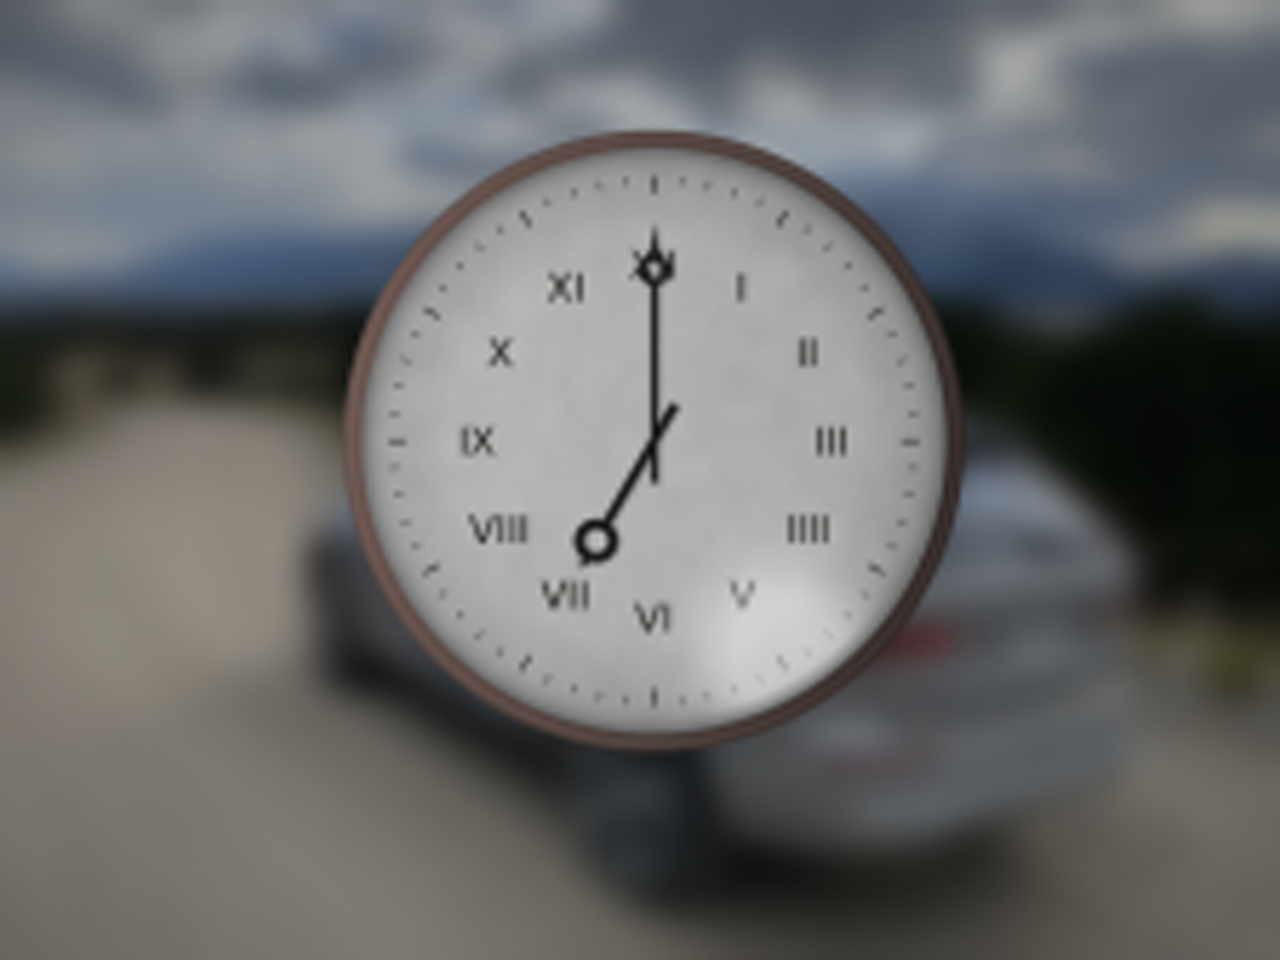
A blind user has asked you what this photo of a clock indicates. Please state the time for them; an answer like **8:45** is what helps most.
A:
**7:00**
